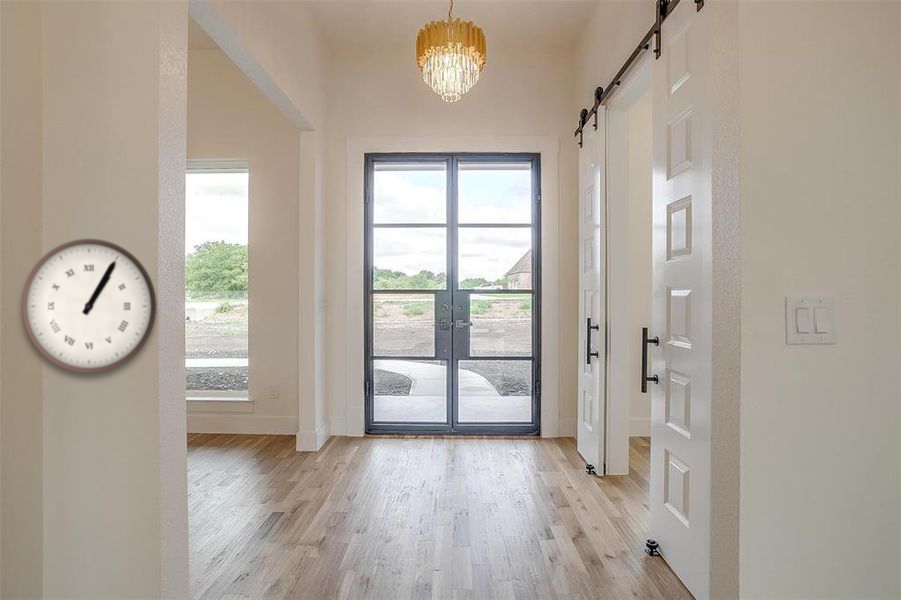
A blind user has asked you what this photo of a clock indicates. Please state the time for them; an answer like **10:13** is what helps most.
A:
**1:05**
